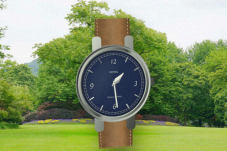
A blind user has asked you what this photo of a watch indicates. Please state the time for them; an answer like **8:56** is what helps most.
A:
**1:29**
